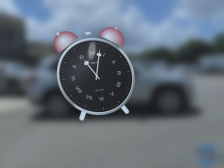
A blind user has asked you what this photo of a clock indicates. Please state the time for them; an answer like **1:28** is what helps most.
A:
**11:03**
